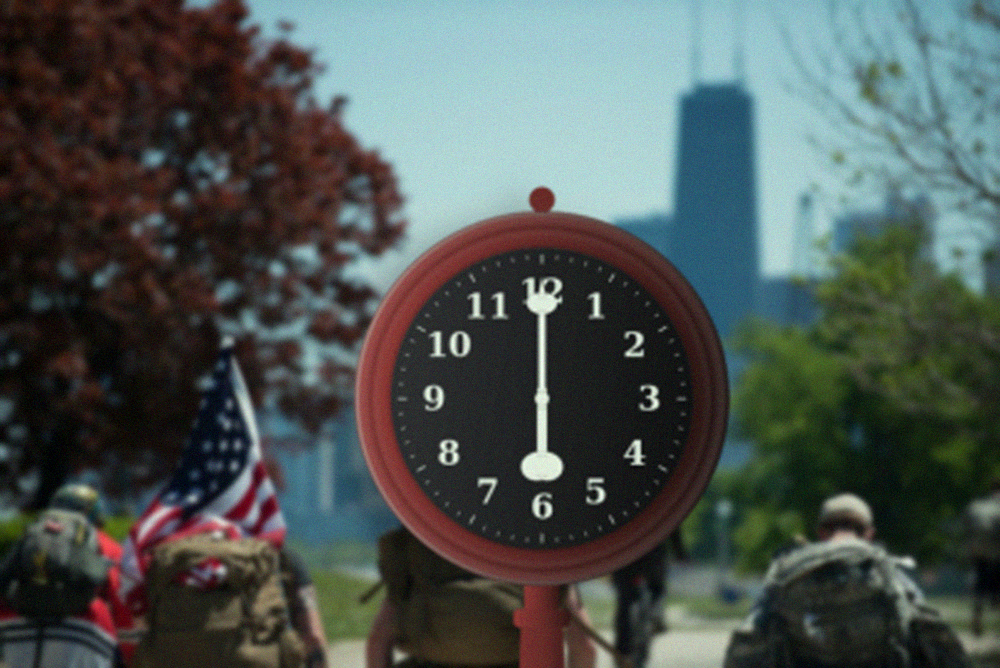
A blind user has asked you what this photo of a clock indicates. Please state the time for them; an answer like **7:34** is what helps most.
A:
**6:00**
